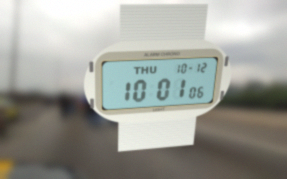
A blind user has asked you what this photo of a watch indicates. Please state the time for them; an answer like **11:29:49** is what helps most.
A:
**10:01:06**
